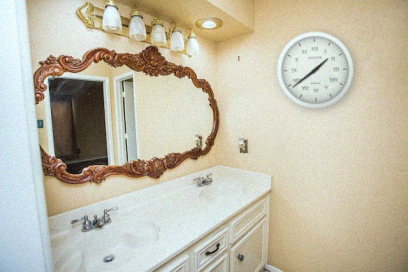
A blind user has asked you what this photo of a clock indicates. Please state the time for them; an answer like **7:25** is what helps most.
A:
**1:39**
